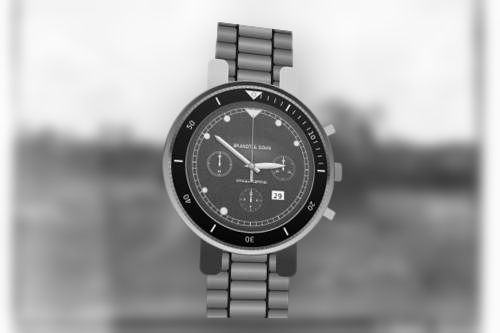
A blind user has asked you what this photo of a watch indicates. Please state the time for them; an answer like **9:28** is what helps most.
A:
**2:51**
